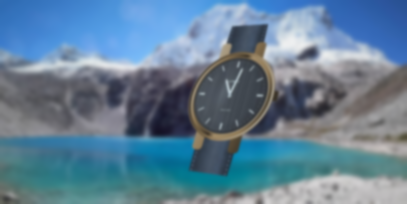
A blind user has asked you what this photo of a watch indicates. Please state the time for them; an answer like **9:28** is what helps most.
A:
**11:02**
